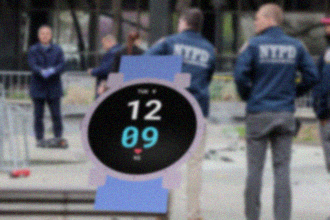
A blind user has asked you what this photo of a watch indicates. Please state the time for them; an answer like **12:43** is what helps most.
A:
**12:09**
